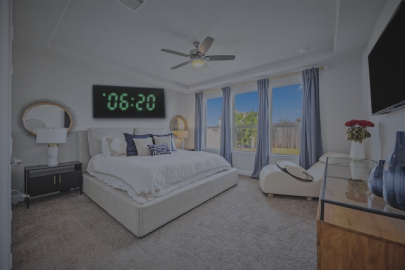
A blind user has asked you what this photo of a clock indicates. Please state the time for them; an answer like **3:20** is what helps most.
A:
**6:20**
